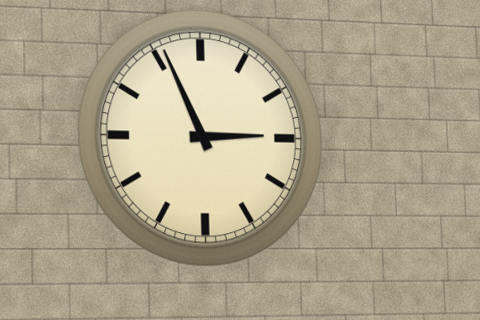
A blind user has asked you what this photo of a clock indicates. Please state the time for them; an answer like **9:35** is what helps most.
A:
**2:56**
